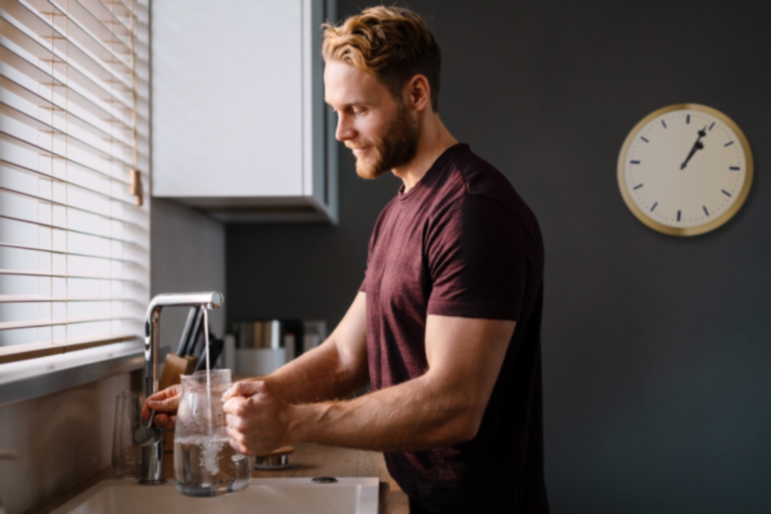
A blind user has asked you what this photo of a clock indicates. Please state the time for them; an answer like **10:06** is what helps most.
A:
**1:04**
